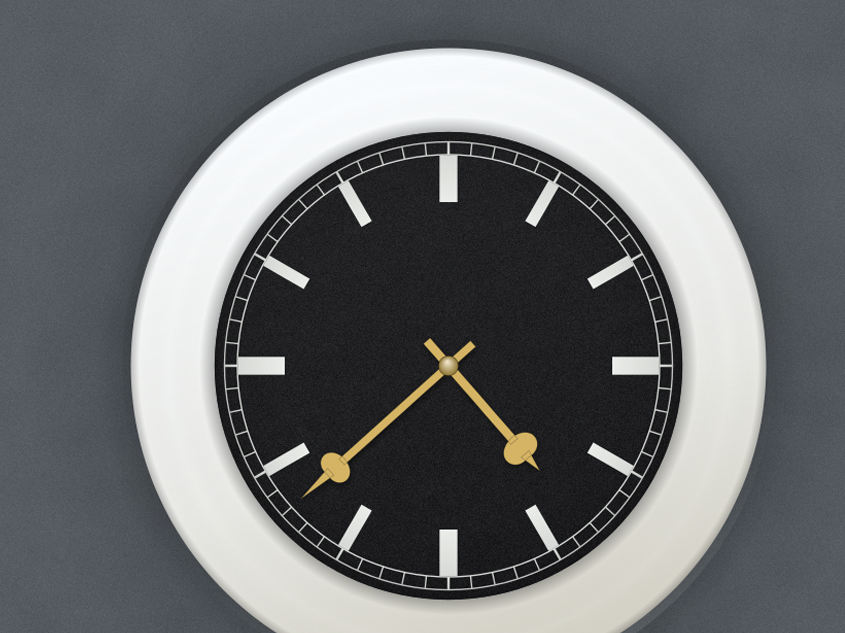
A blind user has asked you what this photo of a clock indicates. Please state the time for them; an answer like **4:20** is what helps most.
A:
**4:38**
